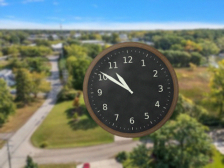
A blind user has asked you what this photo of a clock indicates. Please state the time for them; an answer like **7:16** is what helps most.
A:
**10:51**
